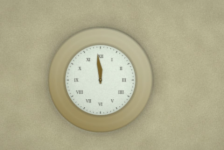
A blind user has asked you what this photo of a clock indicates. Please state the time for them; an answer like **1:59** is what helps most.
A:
**11:59**
